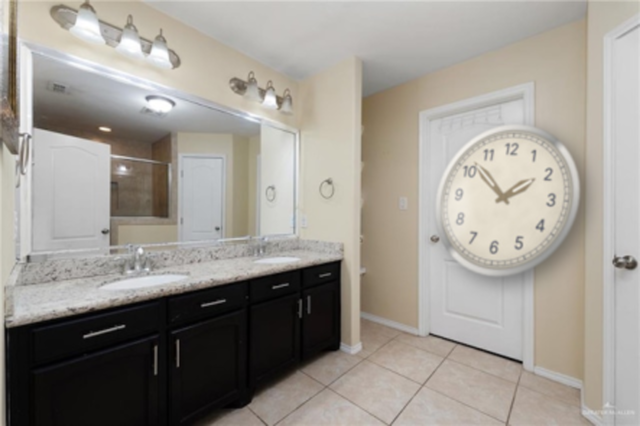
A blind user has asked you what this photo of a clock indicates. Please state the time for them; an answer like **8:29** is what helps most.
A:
**1:52**
